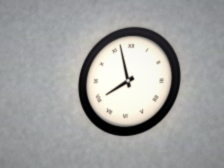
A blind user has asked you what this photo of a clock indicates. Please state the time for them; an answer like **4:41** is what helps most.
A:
**7:57**
